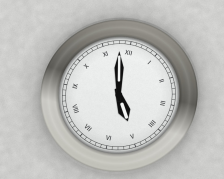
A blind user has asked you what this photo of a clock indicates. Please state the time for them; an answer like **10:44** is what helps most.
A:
**4:58**
